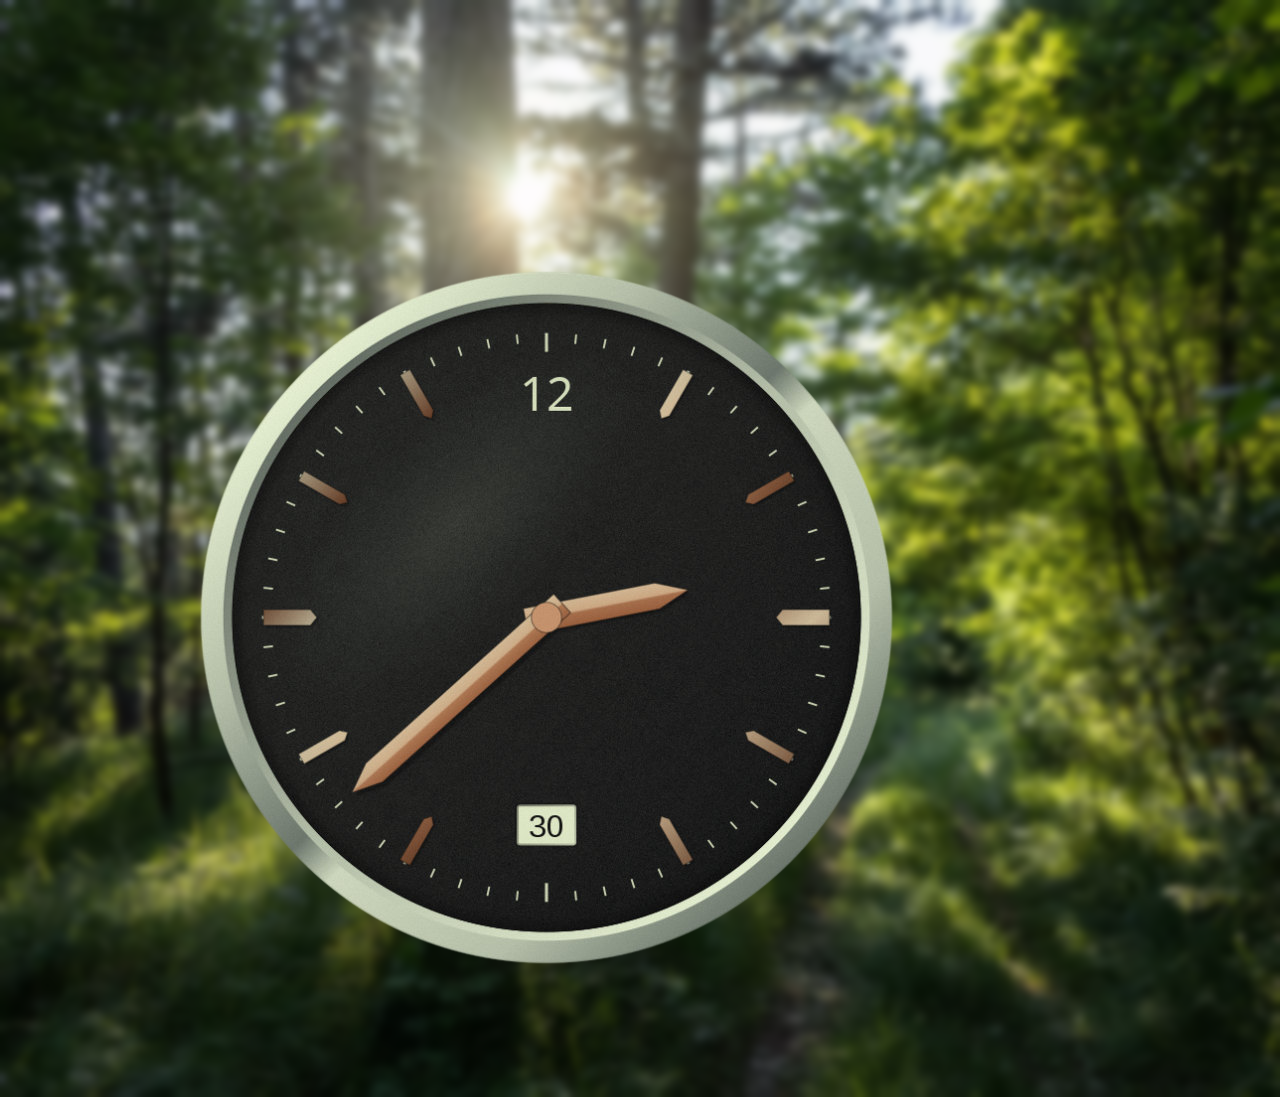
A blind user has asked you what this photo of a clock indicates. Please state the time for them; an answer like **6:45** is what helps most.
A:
**2:38**
